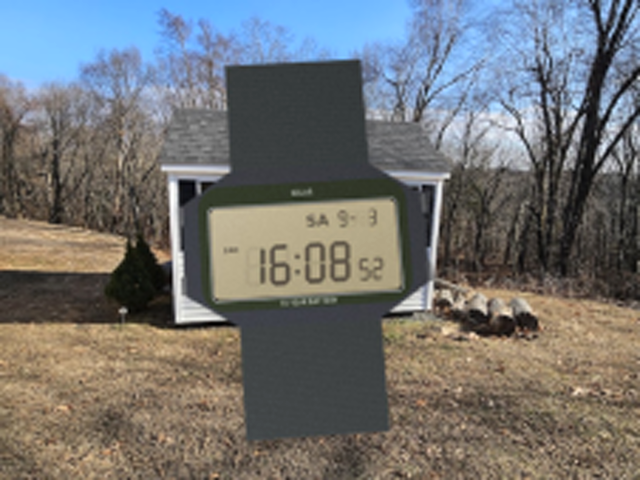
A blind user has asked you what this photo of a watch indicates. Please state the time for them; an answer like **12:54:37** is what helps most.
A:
**16:08:52**
